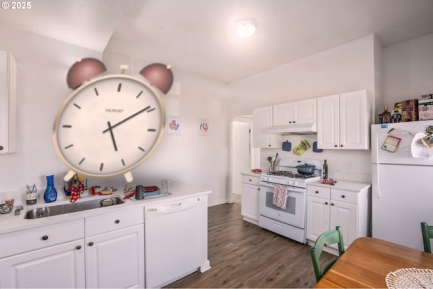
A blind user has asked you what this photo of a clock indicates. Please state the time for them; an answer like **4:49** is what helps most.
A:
**5:09**
